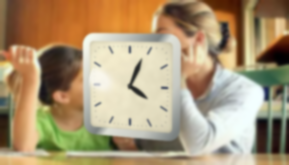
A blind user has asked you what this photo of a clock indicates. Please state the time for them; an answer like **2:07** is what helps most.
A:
**4:04**
